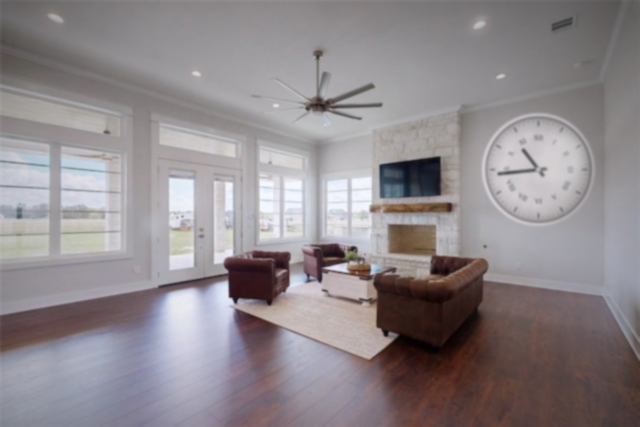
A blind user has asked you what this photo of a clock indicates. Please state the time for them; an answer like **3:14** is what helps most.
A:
**10:44**
